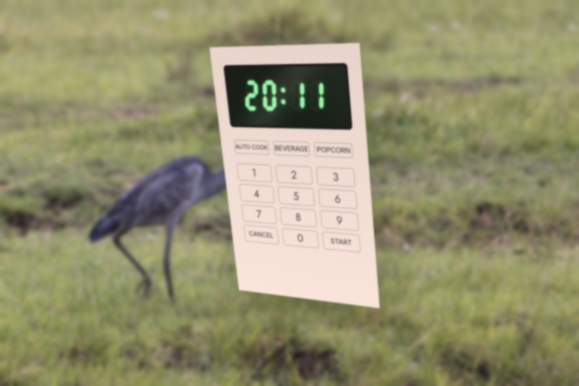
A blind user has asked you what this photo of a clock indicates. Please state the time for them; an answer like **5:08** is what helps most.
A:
**20:11**
